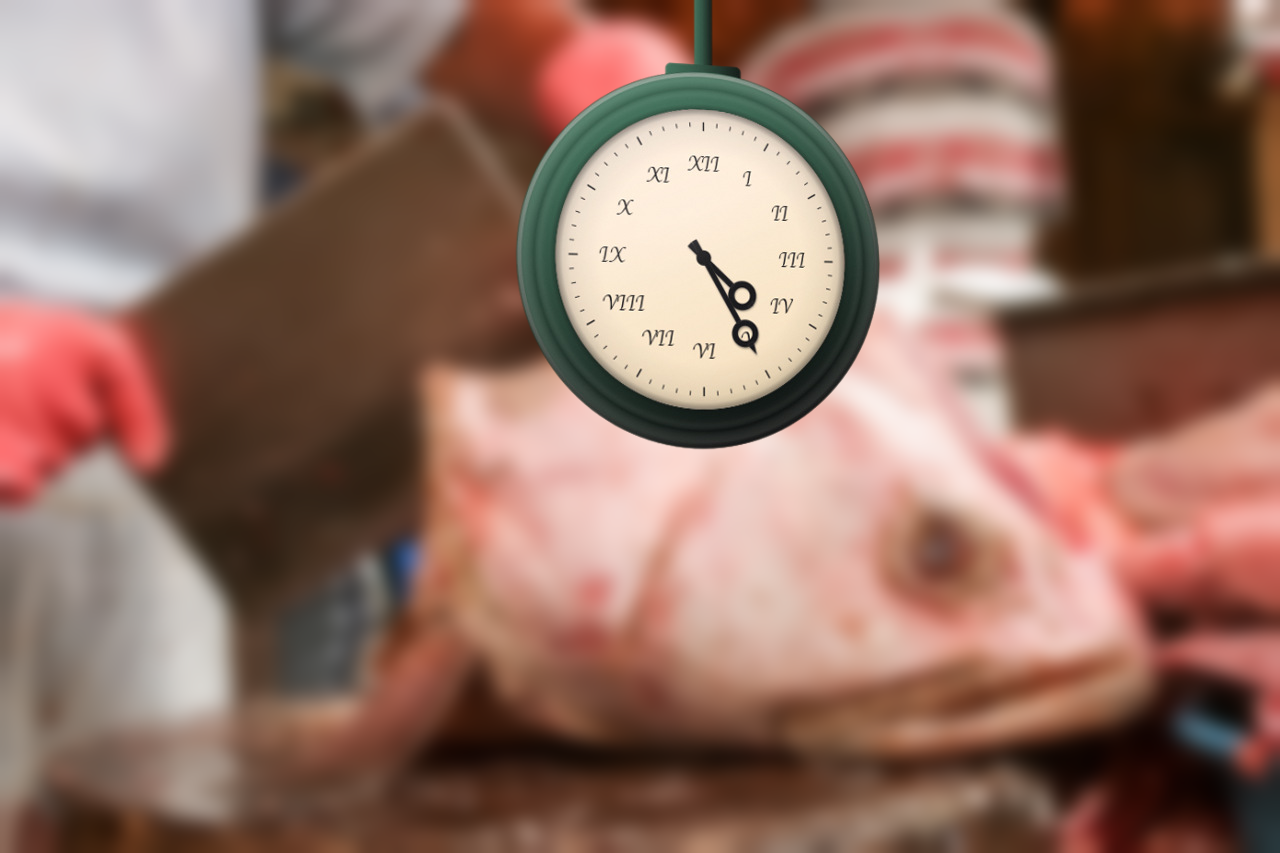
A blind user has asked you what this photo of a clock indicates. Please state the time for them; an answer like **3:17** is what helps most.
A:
**4:25**
